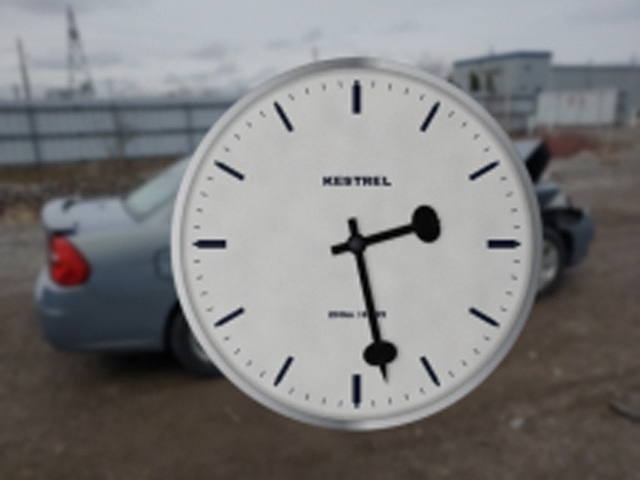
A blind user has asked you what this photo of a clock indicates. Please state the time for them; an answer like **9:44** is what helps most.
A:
**2:28**
